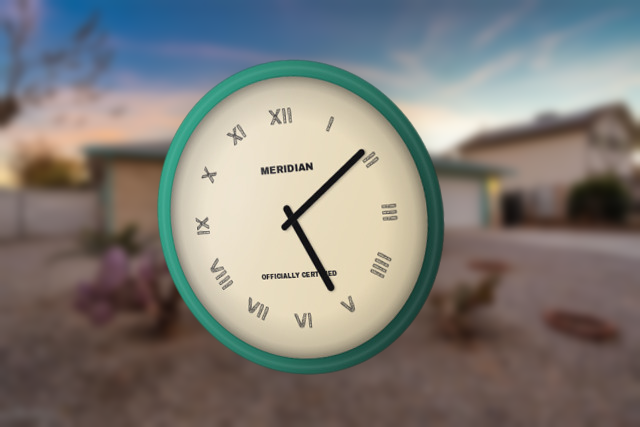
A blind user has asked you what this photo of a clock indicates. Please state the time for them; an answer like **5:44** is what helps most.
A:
**5:09**
